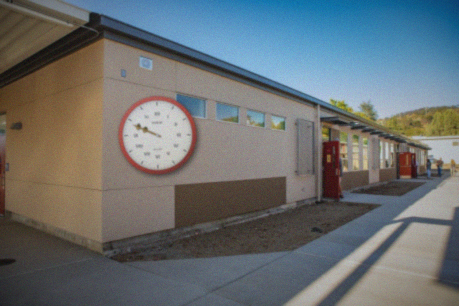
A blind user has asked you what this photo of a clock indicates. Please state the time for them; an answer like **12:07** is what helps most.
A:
**9:49**
